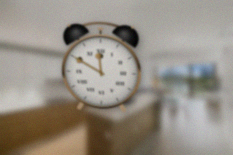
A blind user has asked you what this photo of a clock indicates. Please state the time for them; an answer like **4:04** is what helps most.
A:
**11:50**
